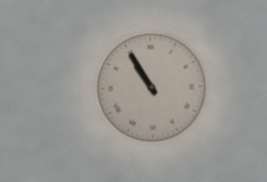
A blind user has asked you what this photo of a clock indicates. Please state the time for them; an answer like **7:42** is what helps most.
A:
**10:55**
